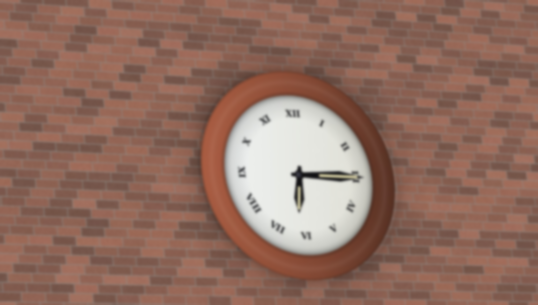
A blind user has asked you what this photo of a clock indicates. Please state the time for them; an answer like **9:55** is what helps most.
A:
**6:15**
